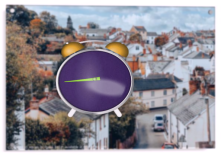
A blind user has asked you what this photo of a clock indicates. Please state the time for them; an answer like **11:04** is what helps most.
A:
**8:44**
